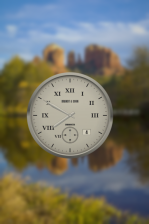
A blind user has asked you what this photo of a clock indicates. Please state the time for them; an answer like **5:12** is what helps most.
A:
**7:50**
